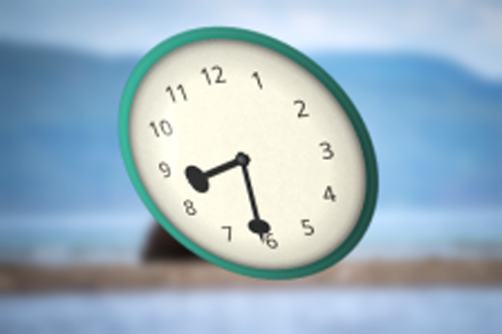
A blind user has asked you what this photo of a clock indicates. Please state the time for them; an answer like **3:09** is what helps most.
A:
**8:31**
